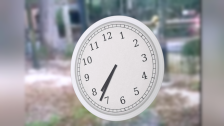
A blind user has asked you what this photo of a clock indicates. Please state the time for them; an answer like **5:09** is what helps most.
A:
**7:37**
